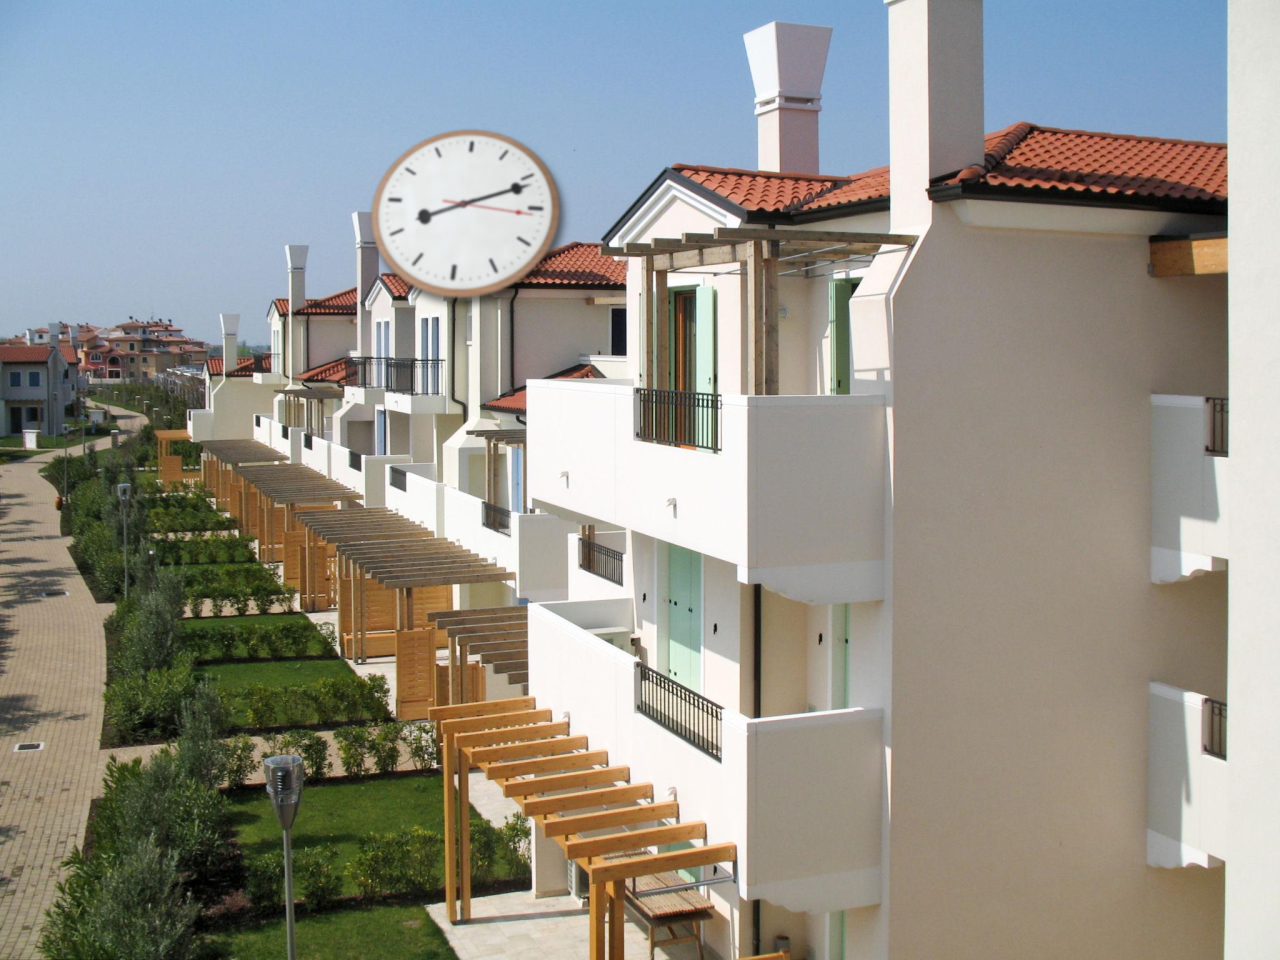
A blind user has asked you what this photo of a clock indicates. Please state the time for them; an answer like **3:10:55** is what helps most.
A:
**8:11:16**
